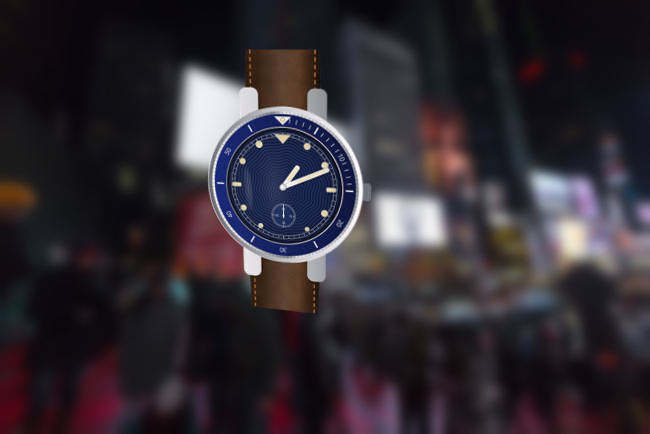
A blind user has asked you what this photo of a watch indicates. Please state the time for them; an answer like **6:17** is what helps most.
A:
**1:11**
